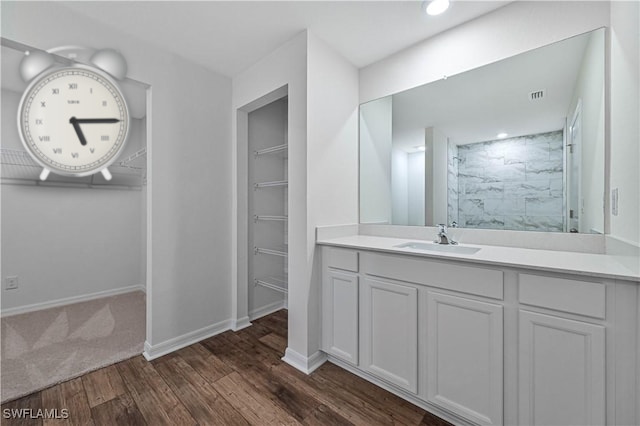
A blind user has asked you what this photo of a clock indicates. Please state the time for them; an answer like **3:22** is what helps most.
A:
**5:15**
